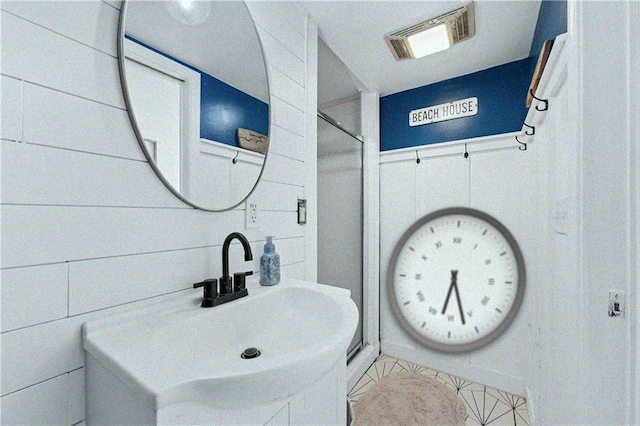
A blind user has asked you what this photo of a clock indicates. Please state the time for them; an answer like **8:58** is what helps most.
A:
**6:27**
